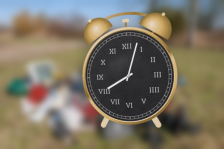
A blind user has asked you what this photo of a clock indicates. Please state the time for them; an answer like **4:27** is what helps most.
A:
**8:03**
